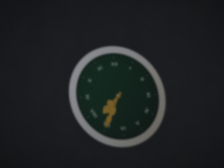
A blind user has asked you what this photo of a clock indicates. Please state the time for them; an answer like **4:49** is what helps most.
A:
**7:35**
